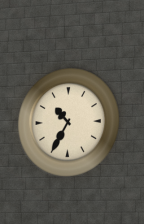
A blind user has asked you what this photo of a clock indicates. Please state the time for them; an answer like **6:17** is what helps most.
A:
**10:35**
